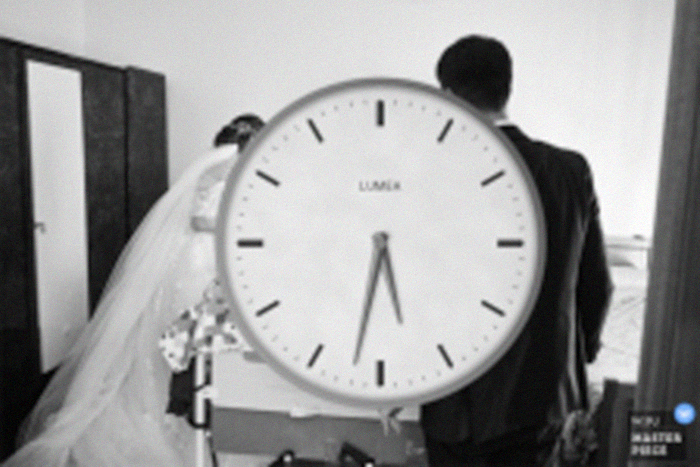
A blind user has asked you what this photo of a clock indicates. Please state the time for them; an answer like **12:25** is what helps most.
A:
**5:32**
